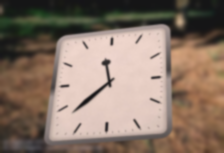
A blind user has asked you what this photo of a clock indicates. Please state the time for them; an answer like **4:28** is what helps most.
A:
**11:38**
